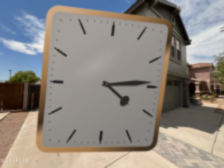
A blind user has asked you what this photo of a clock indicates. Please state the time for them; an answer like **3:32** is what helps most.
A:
**4:14**
